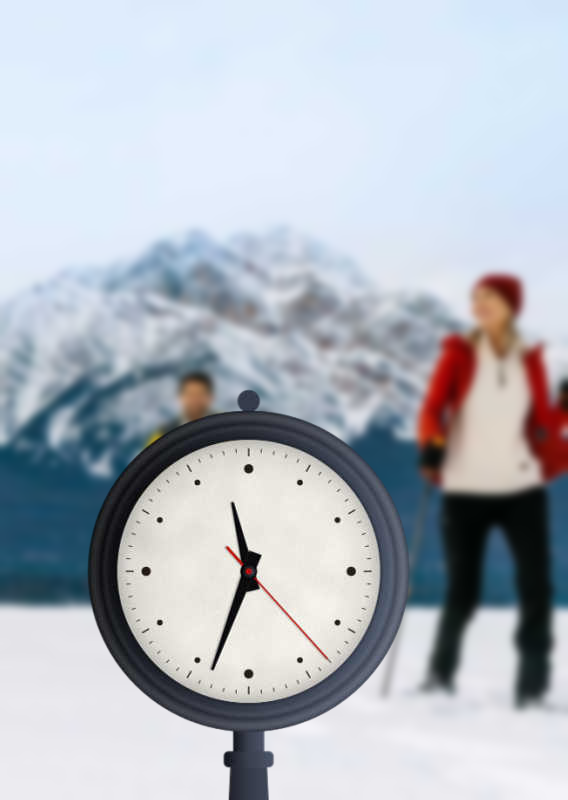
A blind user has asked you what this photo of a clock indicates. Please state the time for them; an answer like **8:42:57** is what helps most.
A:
**11:33:23**
